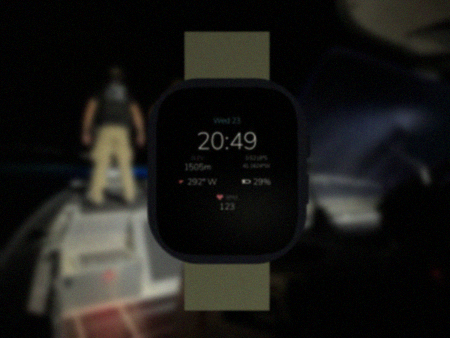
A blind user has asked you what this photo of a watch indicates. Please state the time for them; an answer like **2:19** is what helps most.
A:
**20:49**
